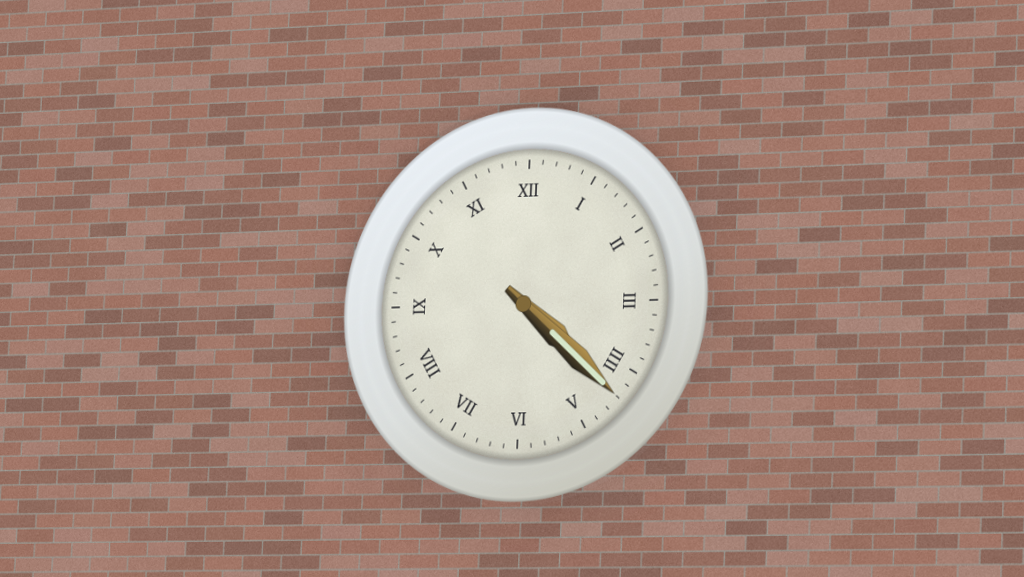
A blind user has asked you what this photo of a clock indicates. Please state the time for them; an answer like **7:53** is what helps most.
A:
**4:22**
